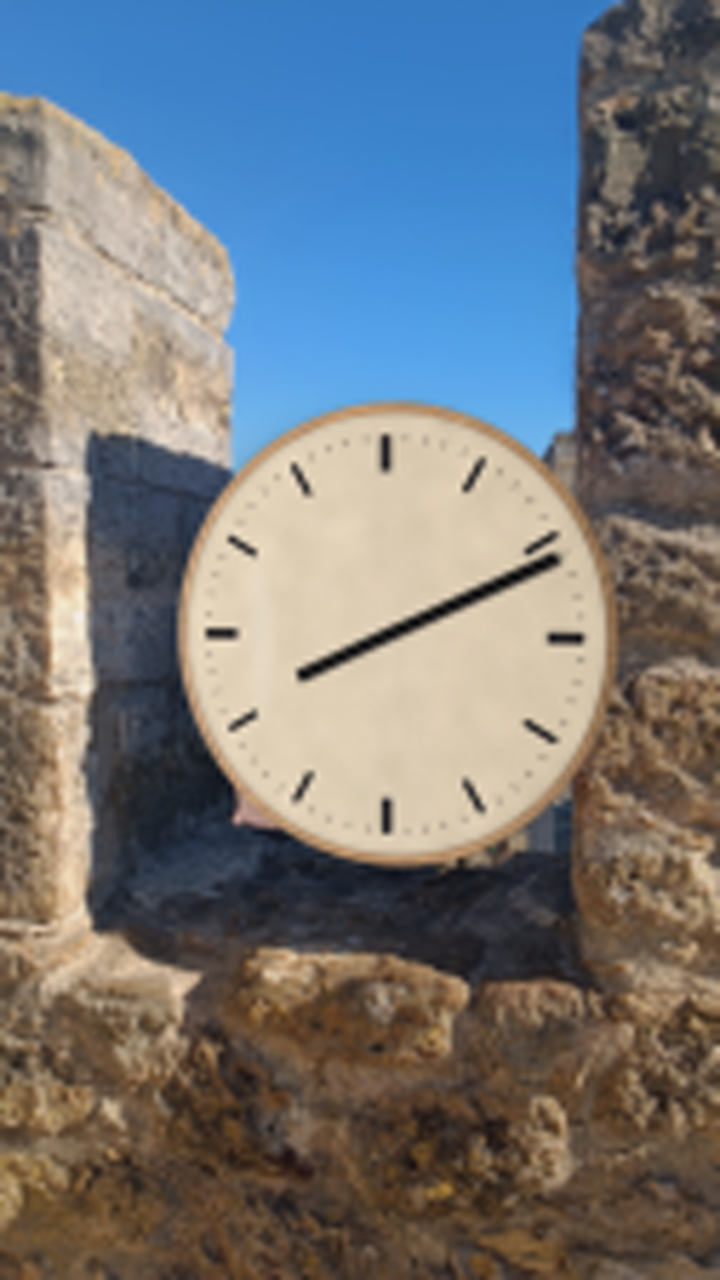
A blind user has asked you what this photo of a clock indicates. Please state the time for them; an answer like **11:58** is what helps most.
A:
**8:11**
